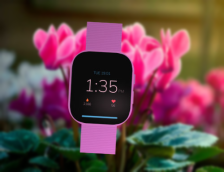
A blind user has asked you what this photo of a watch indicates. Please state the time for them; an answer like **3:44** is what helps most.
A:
**1:35**
